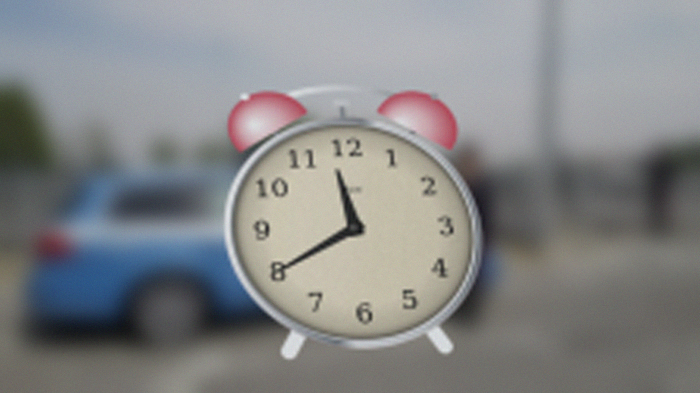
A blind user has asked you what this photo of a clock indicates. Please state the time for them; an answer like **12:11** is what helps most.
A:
**11:40**
